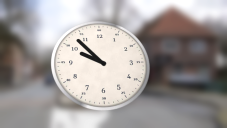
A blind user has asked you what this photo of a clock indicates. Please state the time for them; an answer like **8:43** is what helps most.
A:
**9:53**
